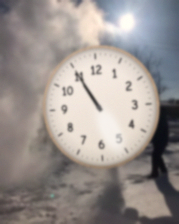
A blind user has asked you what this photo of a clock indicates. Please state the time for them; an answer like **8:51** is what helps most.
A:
**10:55**
